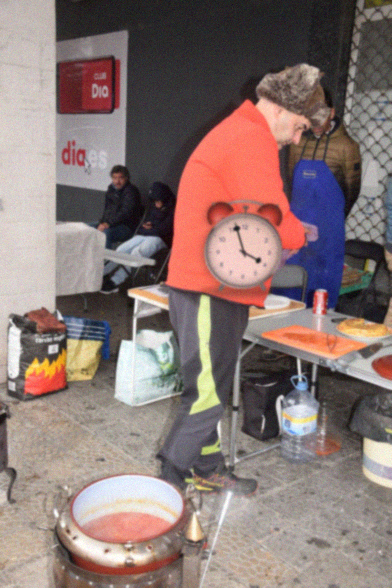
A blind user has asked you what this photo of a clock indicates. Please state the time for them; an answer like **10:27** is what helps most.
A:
**3:57**
